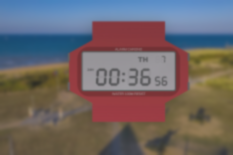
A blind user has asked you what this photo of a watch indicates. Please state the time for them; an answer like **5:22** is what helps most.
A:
**0:36**
